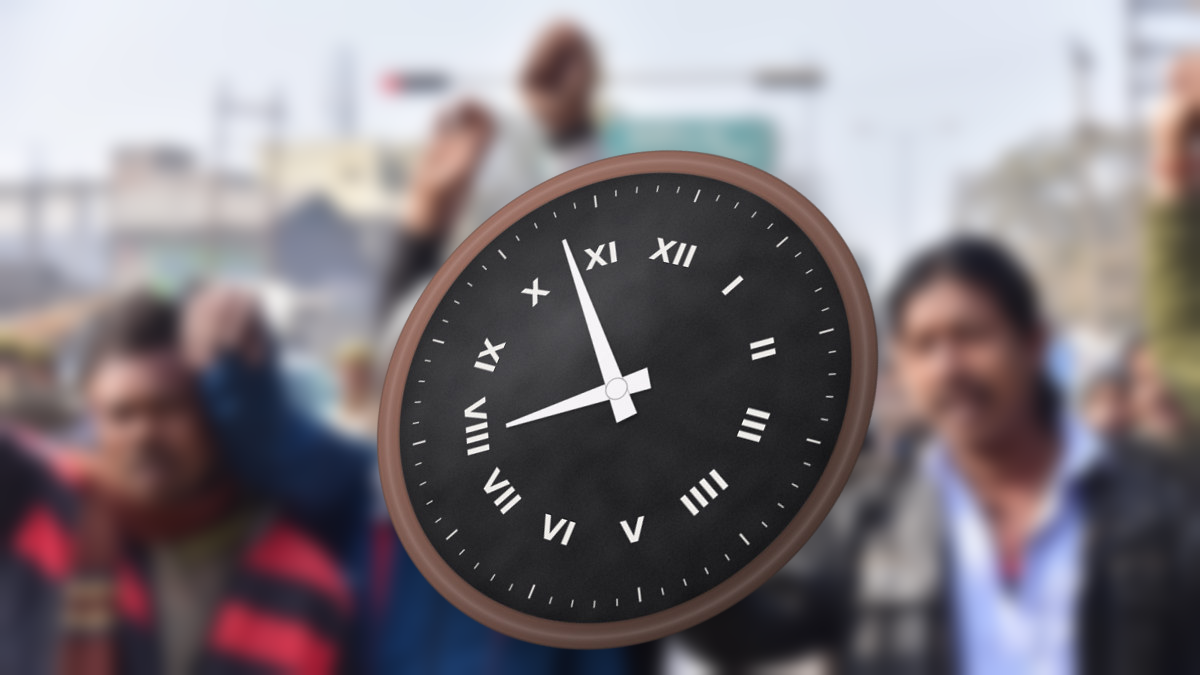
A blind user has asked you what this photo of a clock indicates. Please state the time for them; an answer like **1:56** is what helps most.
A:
**7:53**
